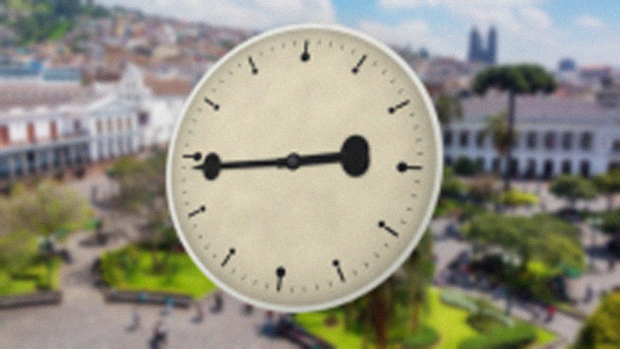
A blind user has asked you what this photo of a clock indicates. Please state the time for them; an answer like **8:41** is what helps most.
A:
**2:44**
